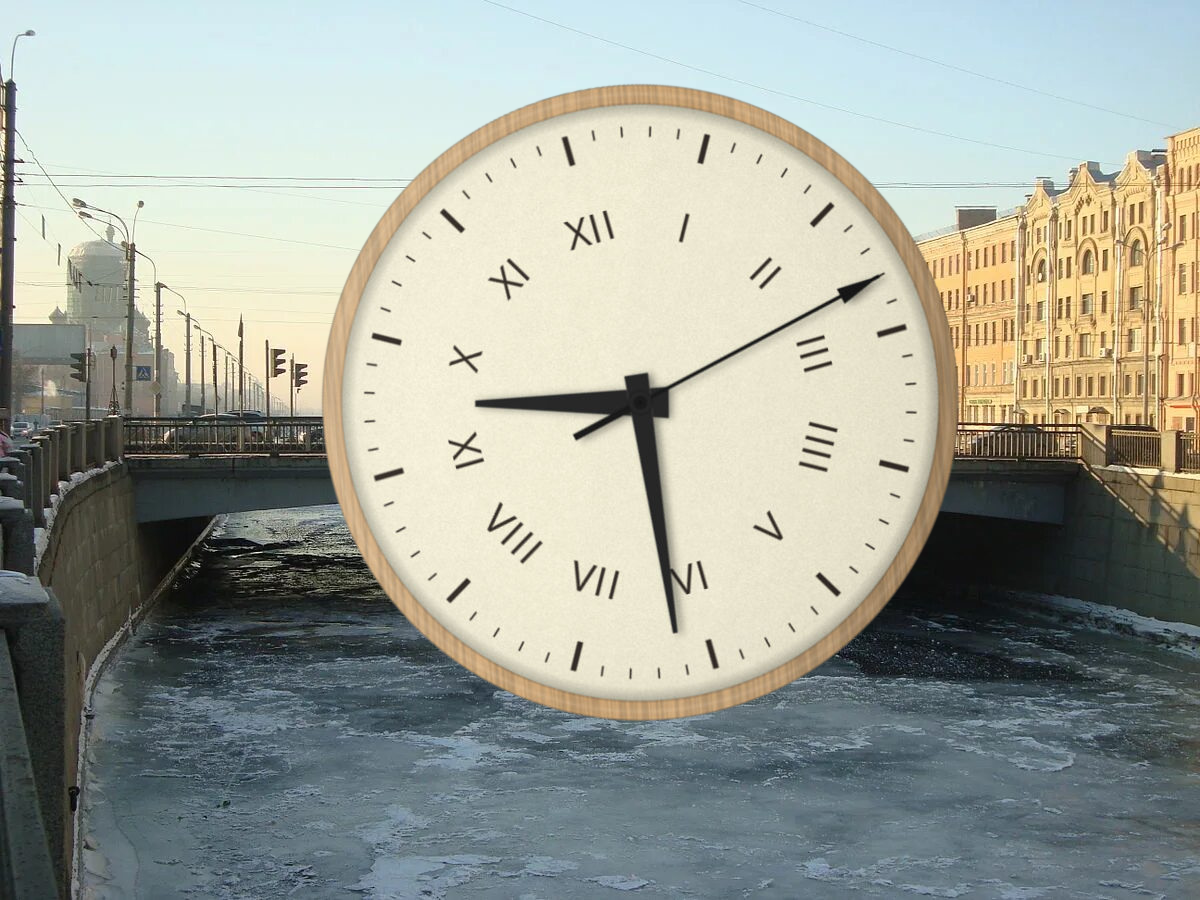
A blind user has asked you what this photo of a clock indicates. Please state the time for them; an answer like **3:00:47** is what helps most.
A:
**9:31:13**
